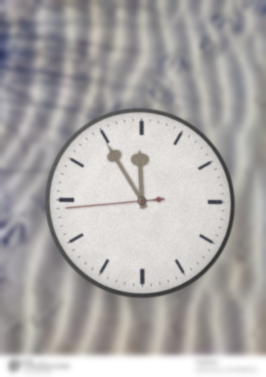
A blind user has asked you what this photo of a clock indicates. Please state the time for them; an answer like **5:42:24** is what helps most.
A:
**11:54:44**
